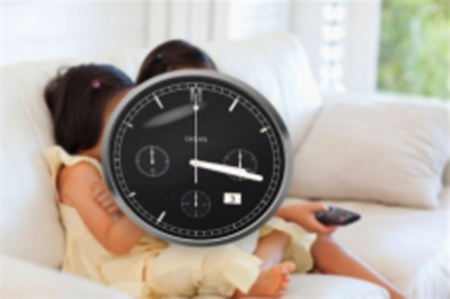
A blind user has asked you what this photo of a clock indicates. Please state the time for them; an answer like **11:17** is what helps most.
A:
**3:17**
